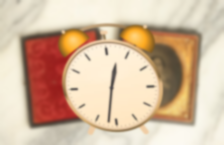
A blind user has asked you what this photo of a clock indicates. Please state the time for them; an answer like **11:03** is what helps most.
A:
**12:32**
